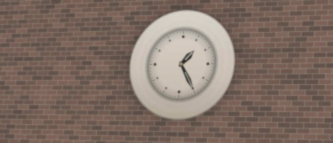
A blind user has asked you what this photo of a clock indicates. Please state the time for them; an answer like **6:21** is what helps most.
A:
**1:25**
